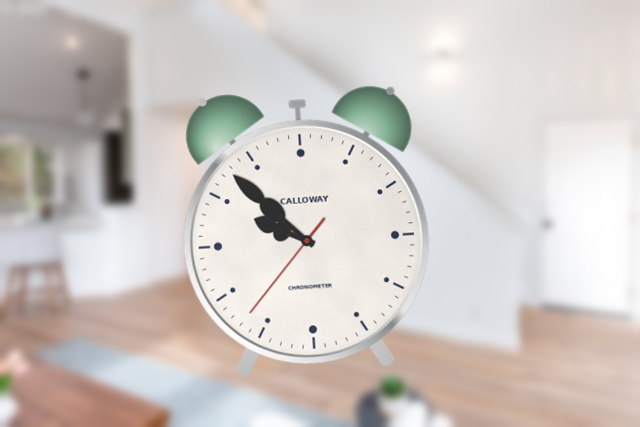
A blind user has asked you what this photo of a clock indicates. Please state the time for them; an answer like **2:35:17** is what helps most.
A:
**9:52:37**
